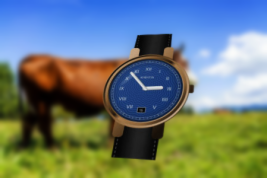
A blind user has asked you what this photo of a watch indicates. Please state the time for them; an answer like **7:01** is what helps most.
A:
**2:53**
